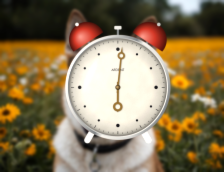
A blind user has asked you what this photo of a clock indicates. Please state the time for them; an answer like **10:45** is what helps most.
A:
**6:01**
